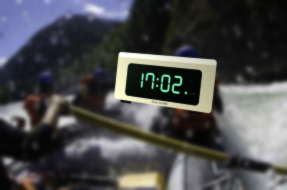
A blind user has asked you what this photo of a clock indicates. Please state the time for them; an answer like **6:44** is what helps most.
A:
**17:02**
